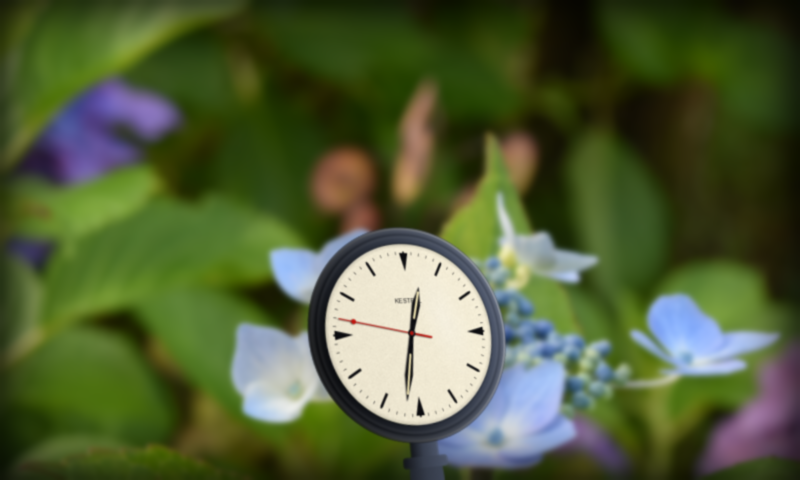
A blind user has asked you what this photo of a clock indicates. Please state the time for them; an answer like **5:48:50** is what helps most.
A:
**12:31:47**
